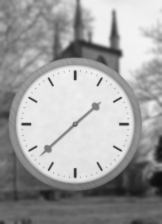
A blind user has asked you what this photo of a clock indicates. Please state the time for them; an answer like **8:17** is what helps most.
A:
**1:38**
